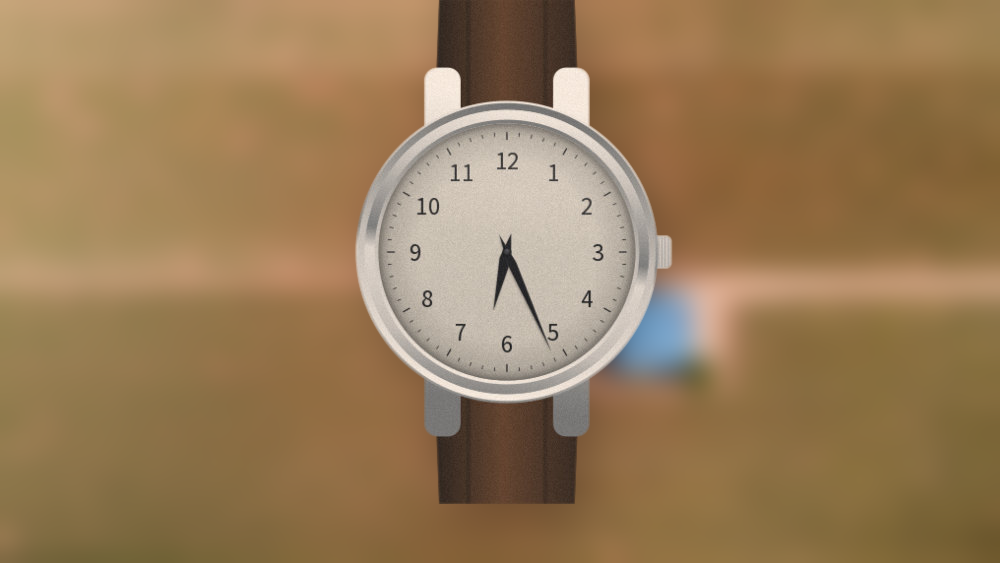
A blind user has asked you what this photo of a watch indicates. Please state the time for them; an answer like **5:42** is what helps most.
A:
**6:26**
